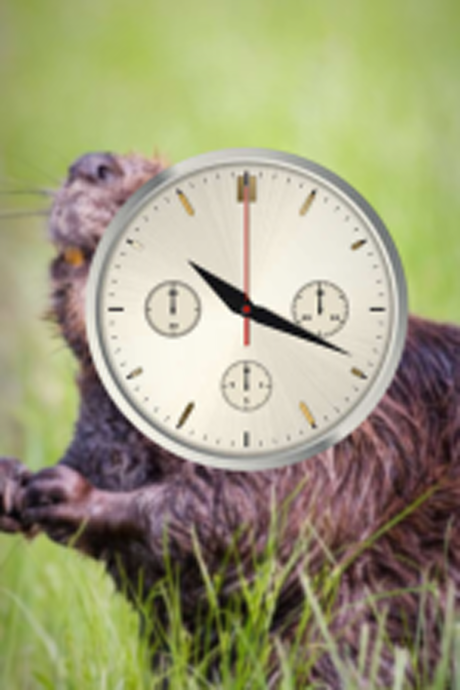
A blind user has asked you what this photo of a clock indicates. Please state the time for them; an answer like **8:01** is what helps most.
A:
**10:19**
